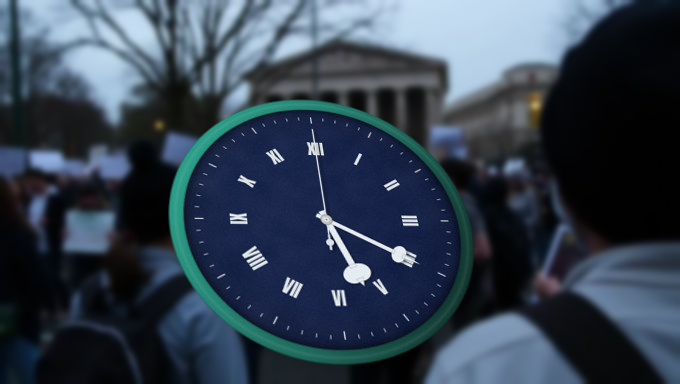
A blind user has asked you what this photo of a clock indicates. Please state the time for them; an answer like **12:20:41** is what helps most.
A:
**5:20:00**
